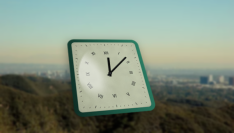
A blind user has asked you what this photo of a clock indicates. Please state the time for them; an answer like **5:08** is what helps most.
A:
**12:08**
